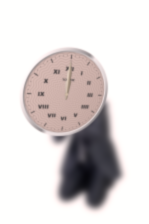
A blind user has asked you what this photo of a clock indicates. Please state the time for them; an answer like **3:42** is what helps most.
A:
**12:00**
